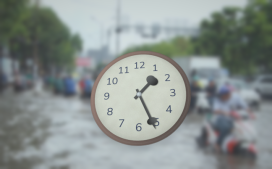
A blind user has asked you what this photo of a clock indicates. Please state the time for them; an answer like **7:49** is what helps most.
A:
**1:26**
